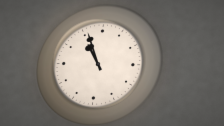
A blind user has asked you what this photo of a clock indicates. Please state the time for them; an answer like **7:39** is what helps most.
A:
**10:56**
